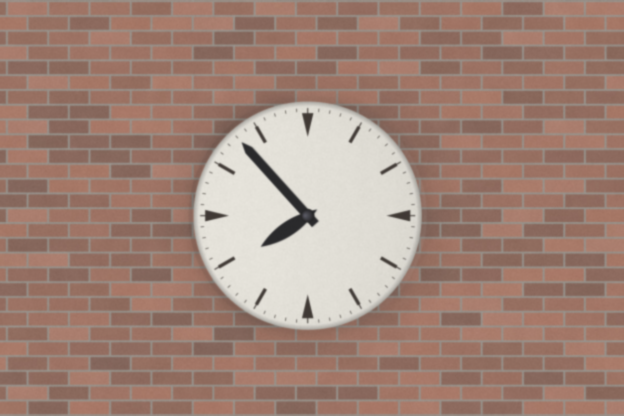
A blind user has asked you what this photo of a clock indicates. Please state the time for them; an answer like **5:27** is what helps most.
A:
**7:53**
